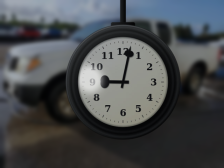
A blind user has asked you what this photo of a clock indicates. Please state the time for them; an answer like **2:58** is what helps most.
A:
**9:02**
